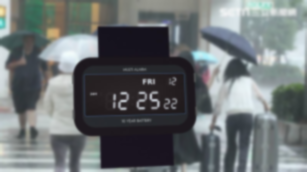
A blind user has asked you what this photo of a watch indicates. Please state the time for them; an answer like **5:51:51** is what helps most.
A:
**12:25:22**
